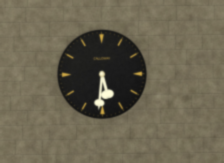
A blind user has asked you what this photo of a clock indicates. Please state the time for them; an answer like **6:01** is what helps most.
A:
**5:31**
